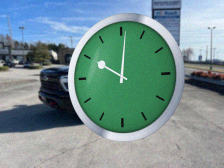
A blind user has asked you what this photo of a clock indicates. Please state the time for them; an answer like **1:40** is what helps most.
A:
**10:01**
